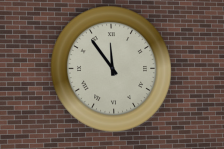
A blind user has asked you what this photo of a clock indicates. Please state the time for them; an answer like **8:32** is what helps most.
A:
**11:54**
